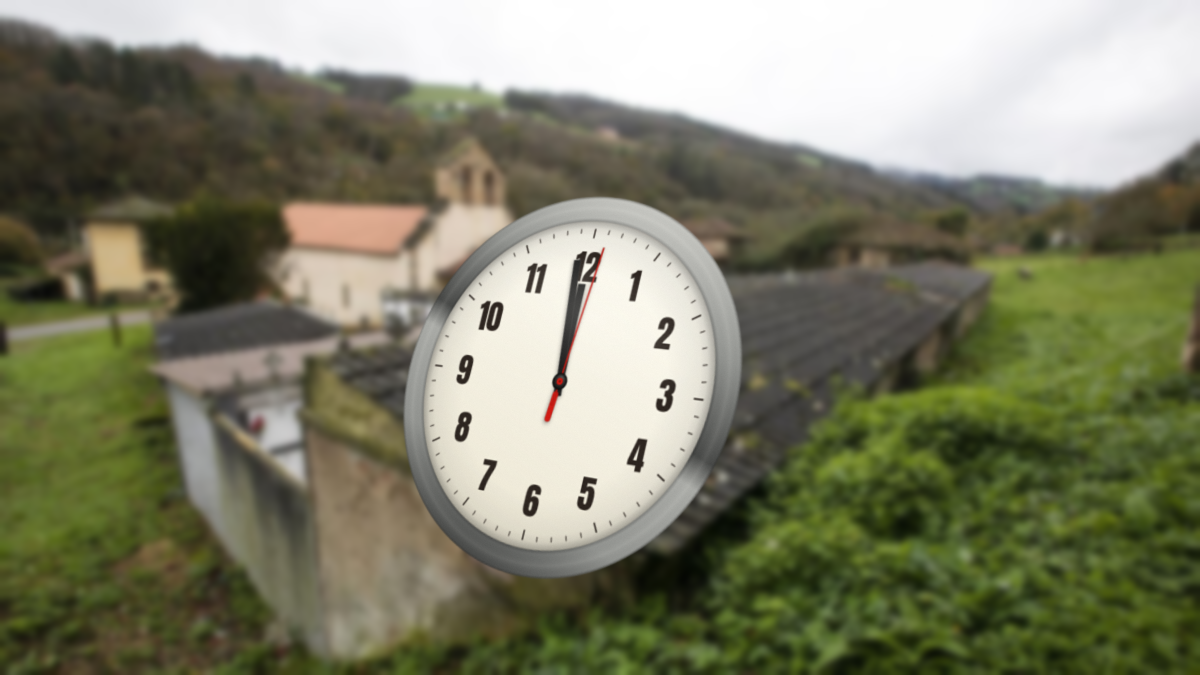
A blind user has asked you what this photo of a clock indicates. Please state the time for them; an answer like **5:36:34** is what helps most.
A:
**11:59:01**
